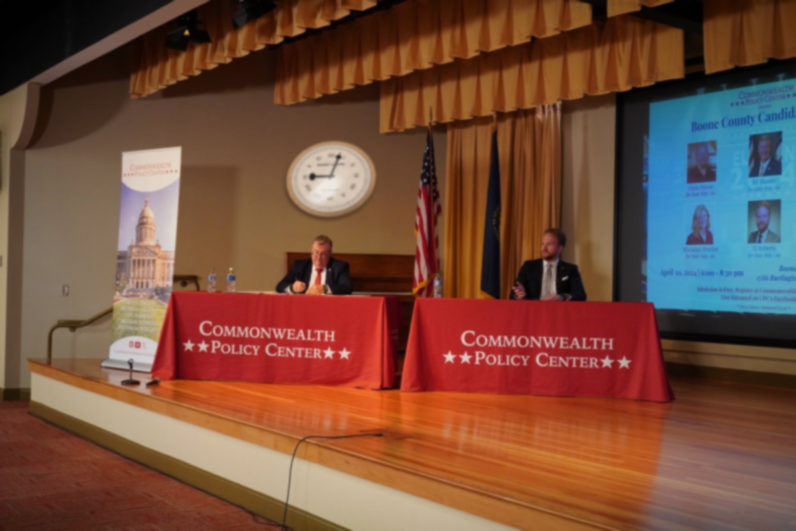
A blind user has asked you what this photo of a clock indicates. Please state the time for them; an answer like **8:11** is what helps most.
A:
**9:03**
